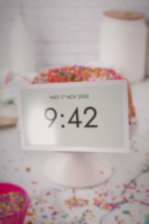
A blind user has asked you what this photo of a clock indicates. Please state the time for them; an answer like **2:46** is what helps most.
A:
**9:42**
